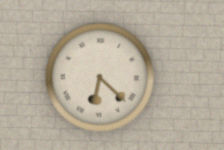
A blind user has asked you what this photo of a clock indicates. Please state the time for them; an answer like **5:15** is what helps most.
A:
**6:22**
